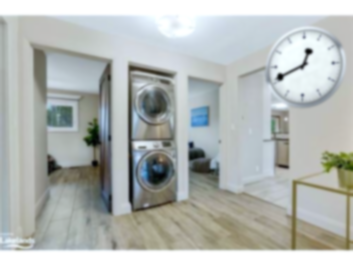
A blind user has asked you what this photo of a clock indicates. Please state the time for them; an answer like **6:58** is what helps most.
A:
**12:41**
